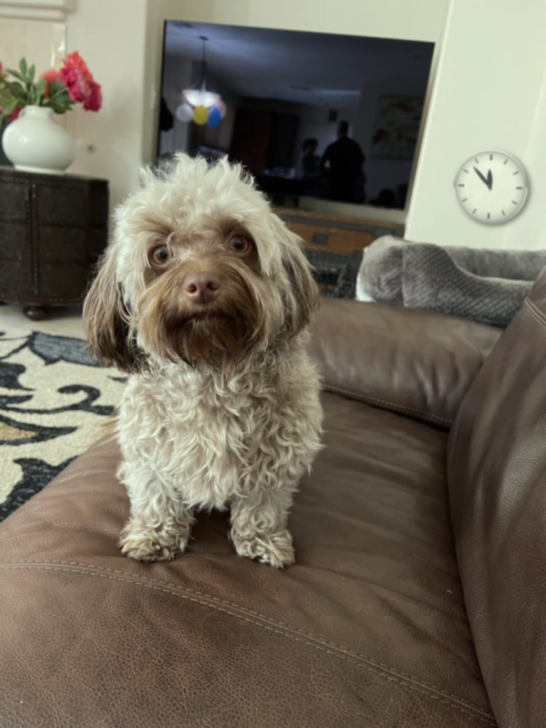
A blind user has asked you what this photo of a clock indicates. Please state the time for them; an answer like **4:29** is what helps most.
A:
**11:53**
